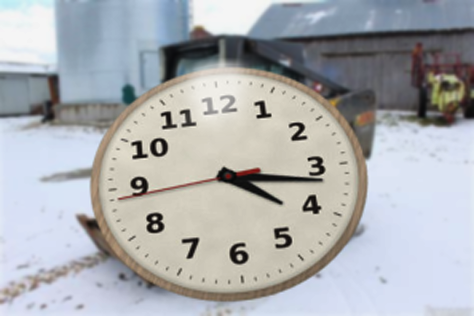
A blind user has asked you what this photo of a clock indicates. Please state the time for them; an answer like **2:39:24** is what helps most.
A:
**4:16:44**
